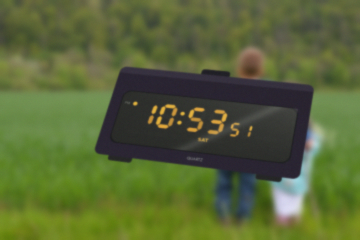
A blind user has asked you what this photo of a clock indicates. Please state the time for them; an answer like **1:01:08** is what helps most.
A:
**10:53:51**
